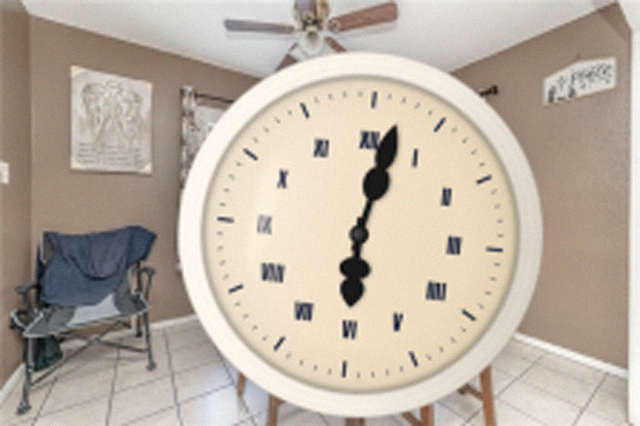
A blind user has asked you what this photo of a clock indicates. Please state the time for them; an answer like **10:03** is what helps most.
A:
**6:02**
